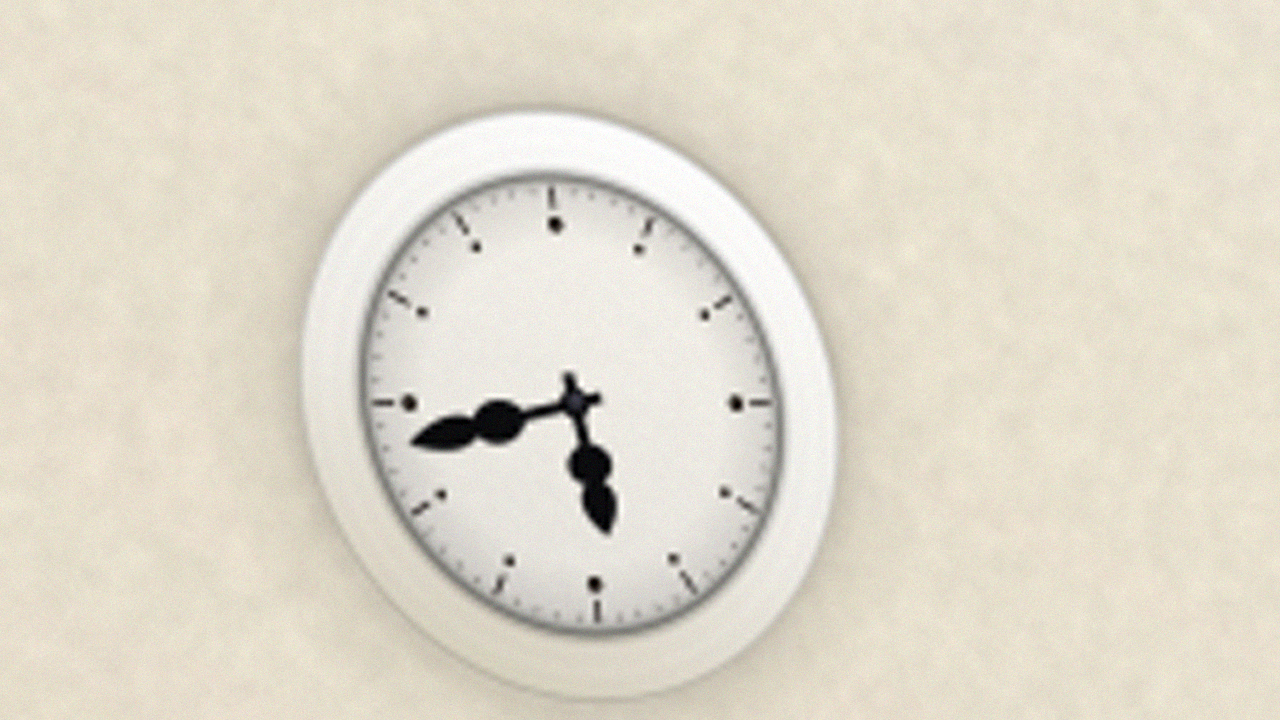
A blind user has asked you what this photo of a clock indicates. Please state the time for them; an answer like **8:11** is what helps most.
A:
**5:43**
